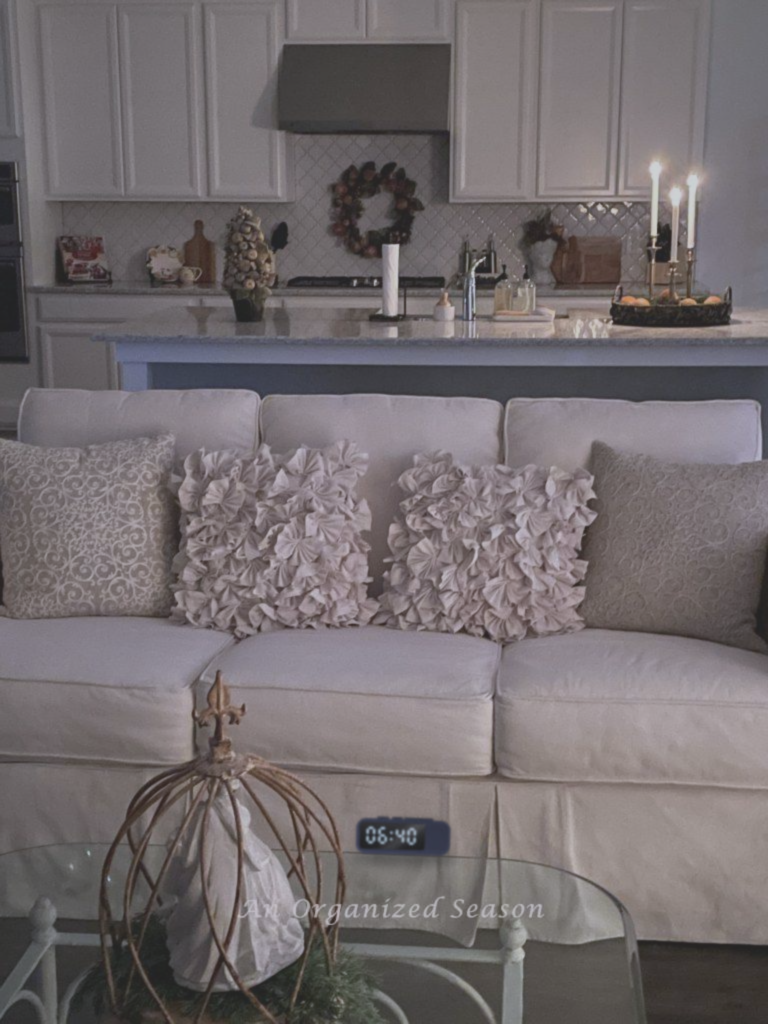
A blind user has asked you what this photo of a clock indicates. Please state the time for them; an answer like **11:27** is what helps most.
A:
**6:40**
